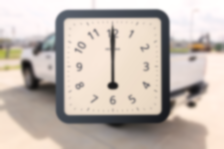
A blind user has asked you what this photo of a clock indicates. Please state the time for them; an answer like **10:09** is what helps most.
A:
**6:00**
